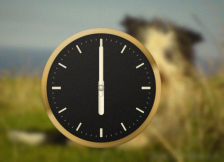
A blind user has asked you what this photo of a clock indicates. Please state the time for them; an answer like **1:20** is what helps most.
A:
**6:00**
